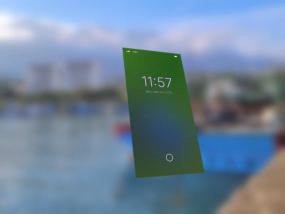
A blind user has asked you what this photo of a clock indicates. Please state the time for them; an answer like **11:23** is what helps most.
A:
**11:57**
